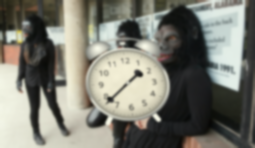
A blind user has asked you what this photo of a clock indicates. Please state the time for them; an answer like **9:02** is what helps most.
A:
**1:38**
